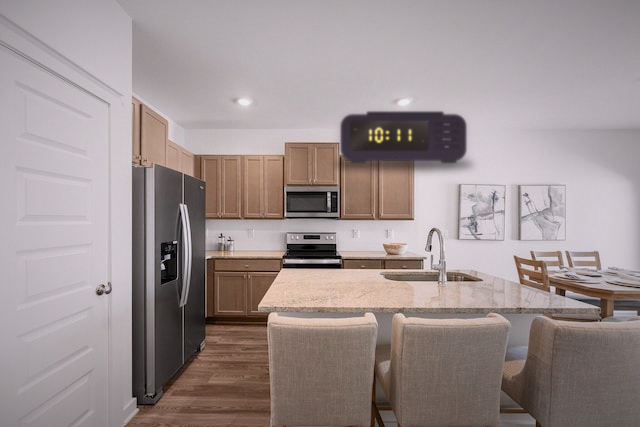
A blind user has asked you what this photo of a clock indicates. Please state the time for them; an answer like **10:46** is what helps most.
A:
**10:11**
